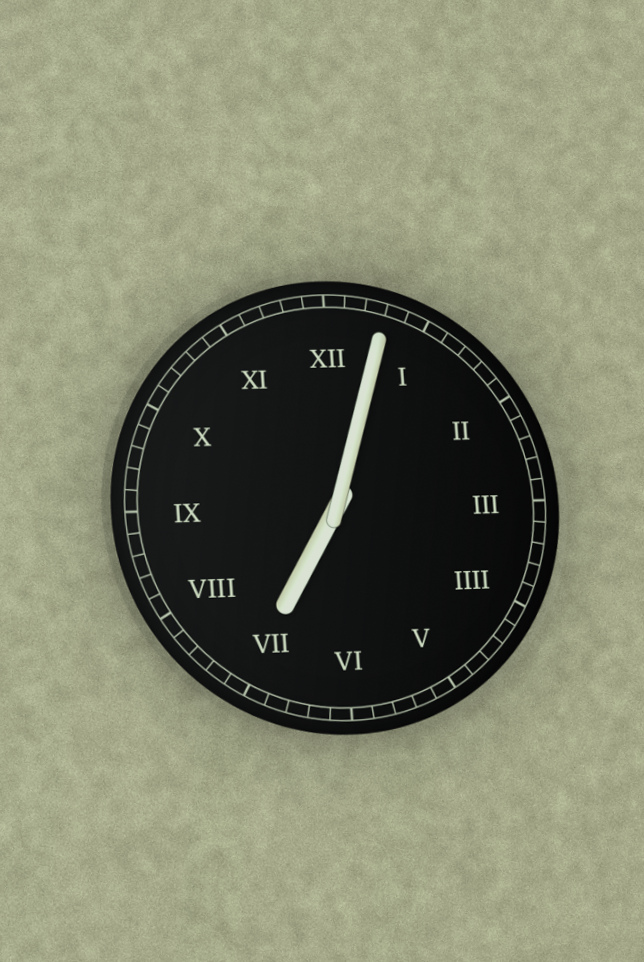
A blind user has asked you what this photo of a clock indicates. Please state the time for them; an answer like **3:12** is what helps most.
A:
**7:03**
